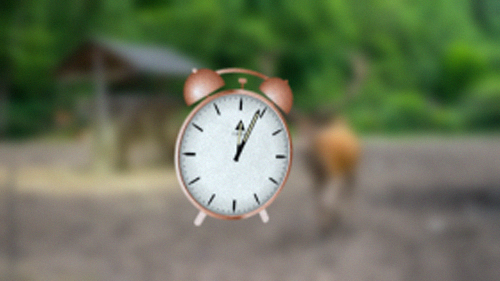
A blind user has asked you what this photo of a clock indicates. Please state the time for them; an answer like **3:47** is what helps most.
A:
**12:04**
